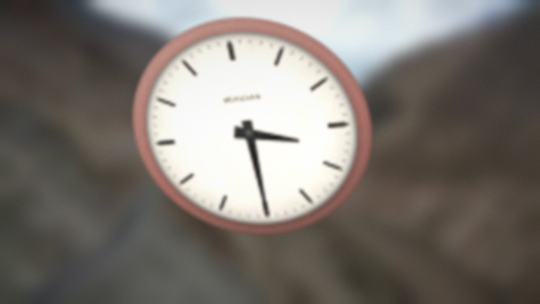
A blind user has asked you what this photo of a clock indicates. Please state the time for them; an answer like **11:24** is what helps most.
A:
**3:30**
